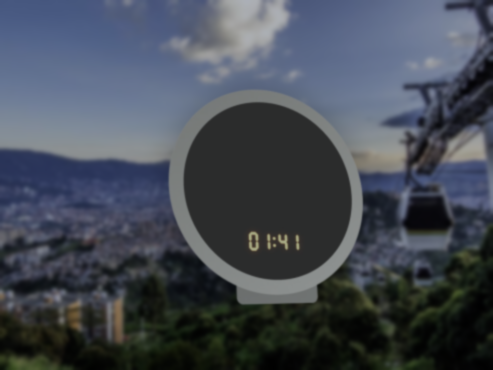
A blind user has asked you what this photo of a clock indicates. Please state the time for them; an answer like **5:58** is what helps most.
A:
**1:41**
